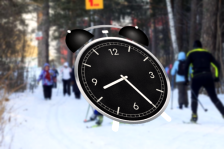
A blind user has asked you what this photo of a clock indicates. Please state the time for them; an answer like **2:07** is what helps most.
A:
**8:25**
